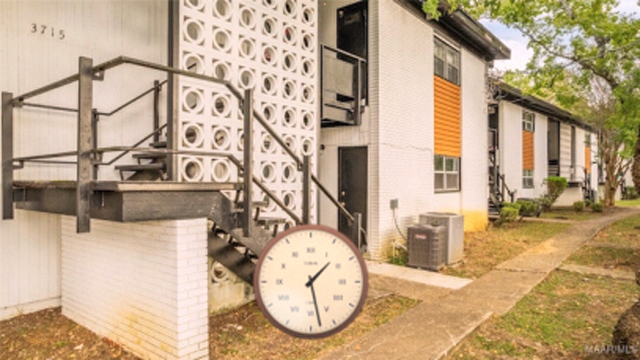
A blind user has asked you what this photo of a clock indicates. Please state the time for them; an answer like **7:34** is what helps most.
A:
**1:28**
